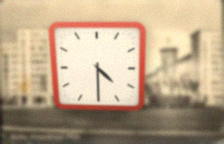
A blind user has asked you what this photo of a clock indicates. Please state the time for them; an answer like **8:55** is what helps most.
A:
**4:30**
